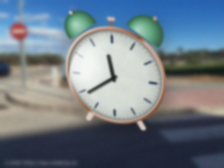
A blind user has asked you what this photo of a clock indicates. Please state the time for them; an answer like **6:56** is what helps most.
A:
**11:39**
